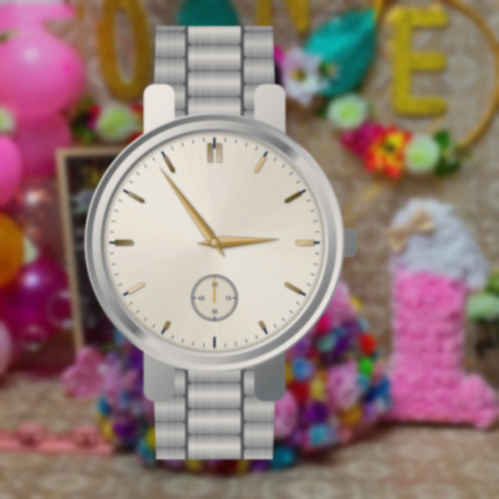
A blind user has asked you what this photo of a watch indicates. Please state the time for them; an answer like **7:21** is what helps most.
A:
**2:54**
